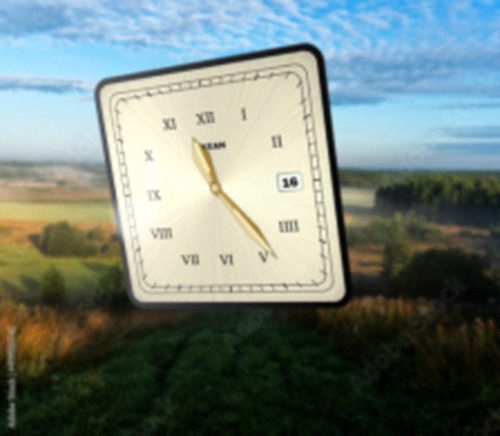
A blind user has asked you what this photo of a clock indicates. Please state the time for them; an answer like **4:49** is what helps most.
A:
**11:24**
